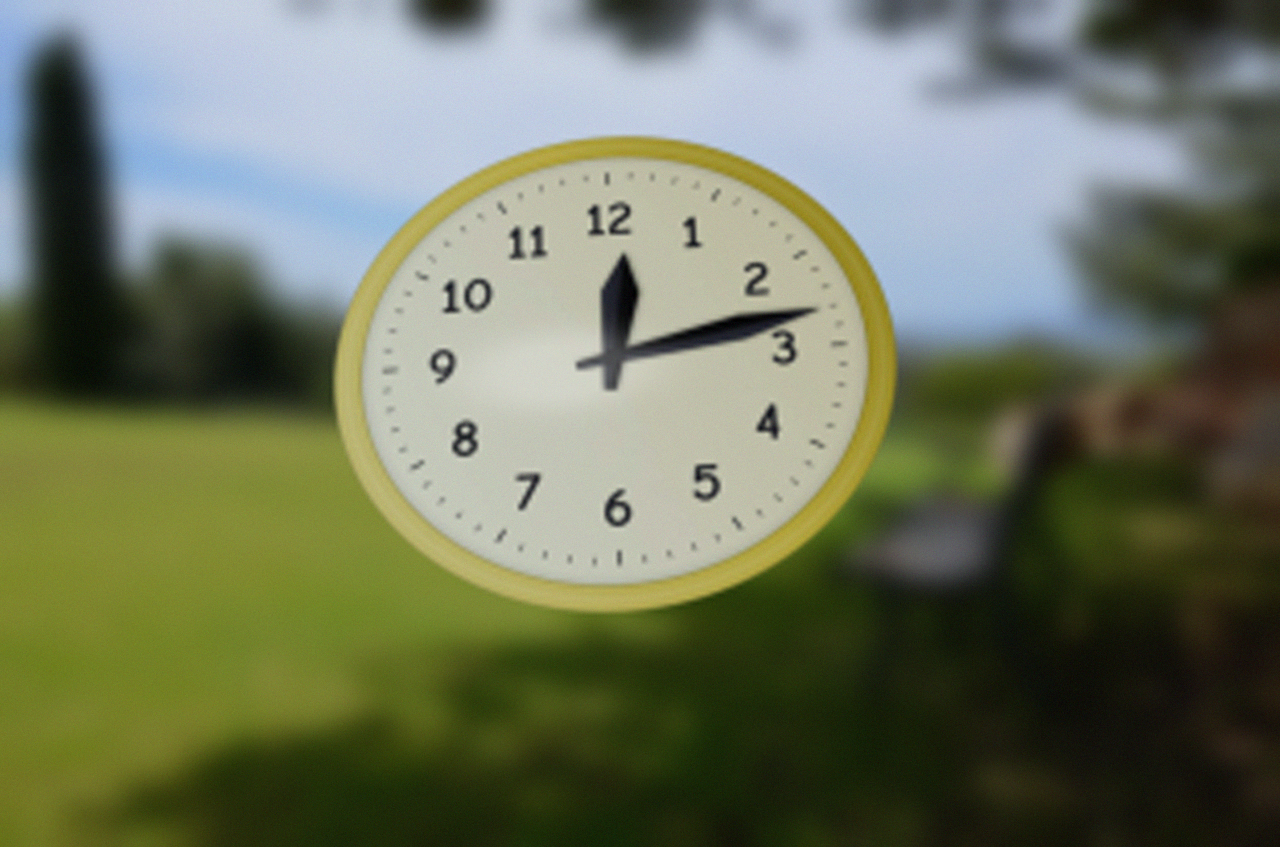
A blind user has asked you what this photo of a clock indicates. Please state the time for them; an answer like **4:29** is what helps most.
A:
**12:13**
